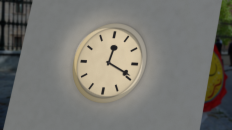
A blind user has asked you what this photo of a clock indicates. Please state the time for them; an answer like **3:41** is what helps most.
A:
**12:19**
